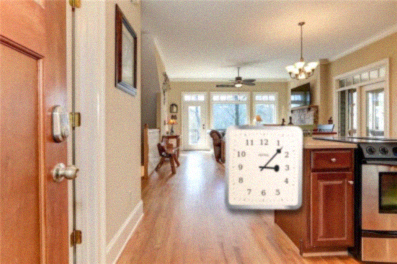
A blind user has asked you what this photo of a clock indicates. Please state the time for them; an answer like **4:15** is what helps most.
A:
**3:07**
